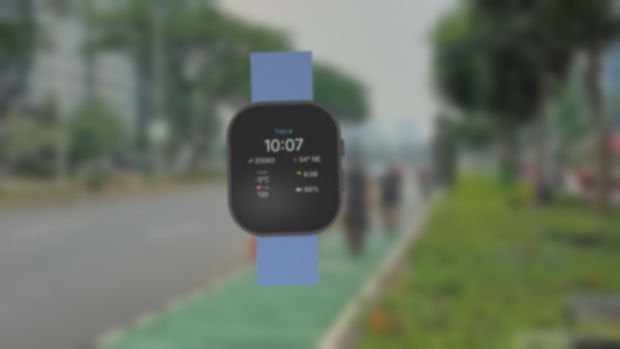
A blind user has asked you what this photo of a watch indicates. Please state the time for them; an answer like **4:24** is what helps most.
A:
**10:07**
